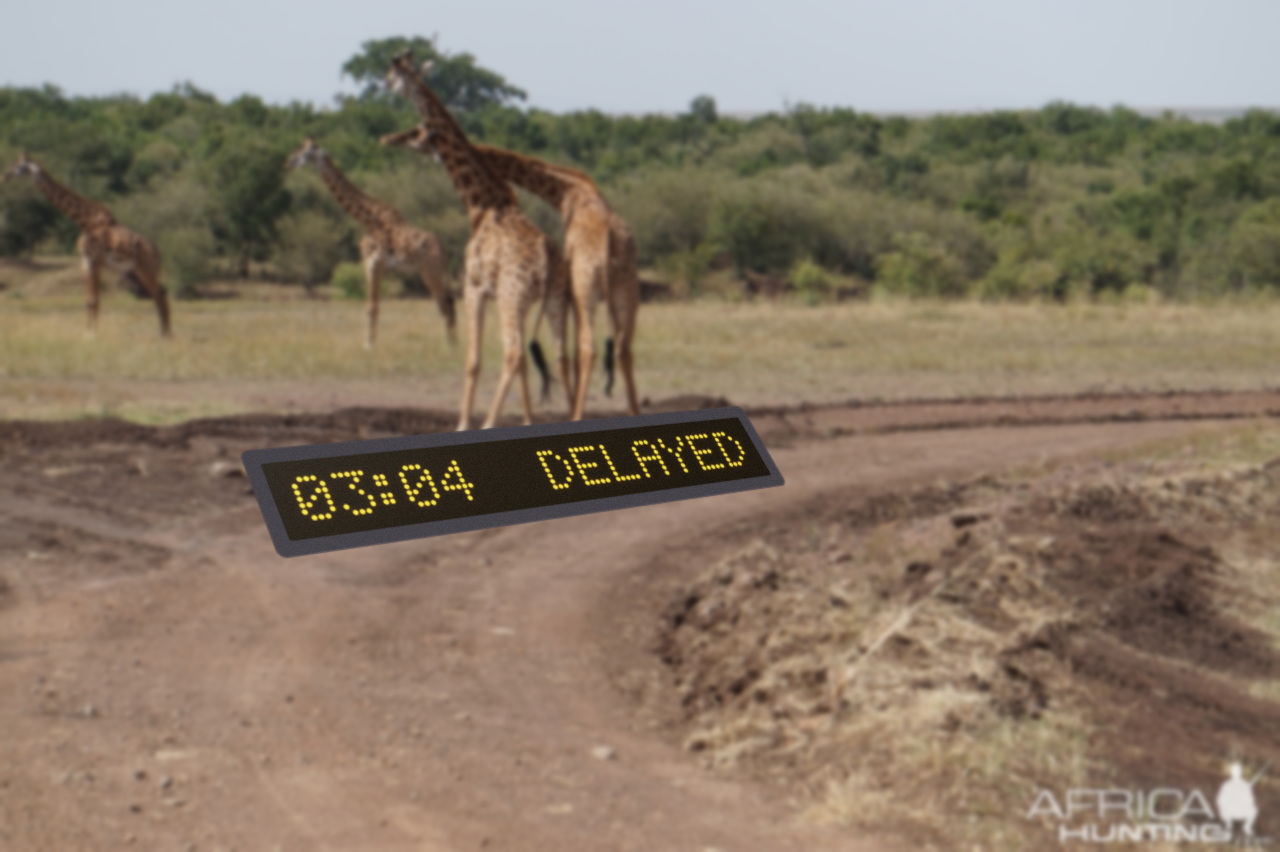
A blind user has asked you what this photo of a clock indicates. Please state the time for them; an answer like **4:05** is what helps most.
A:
**3:04**
